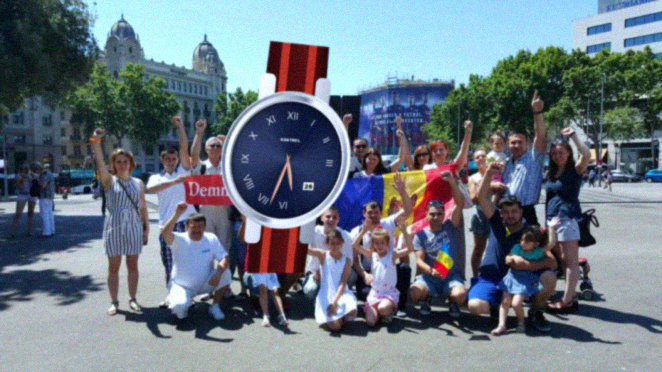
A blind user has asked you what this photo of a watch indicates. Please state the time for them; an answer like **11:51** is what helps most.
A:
**5:33**
